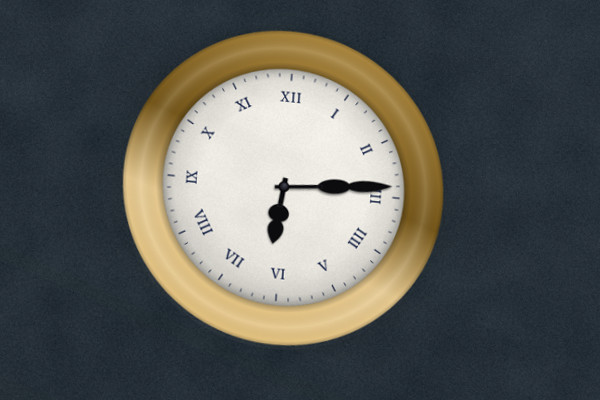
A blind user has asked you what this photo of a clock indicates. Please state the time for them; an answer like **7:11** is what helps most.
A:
**6:14**
